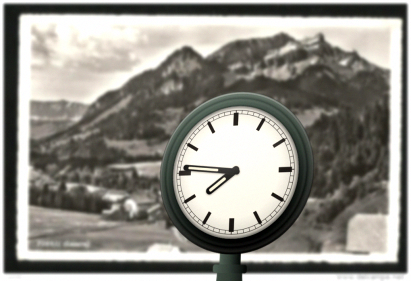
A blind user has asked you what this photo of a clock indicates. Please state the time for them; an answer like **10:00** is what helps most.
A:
**7:46**
